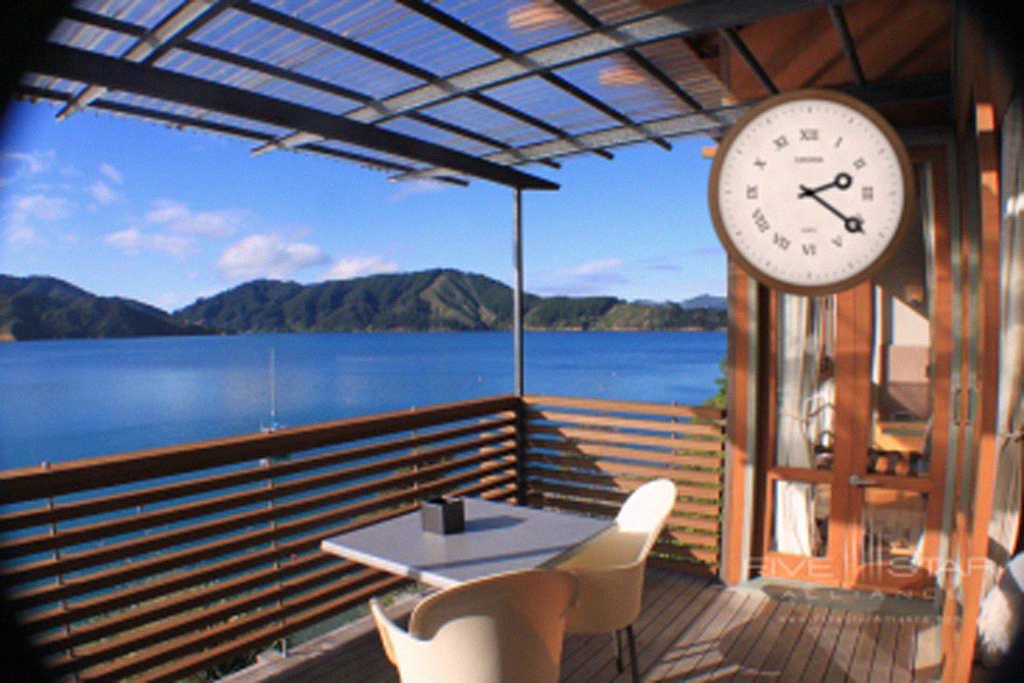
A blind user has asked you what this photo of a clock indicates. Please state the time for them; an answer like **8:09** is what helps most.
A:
**2:21**
